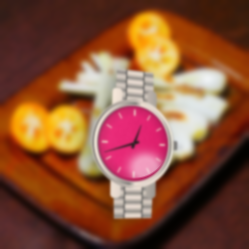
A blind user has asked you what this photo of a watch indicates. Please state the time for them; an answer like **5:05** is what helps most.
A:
**12:42**
